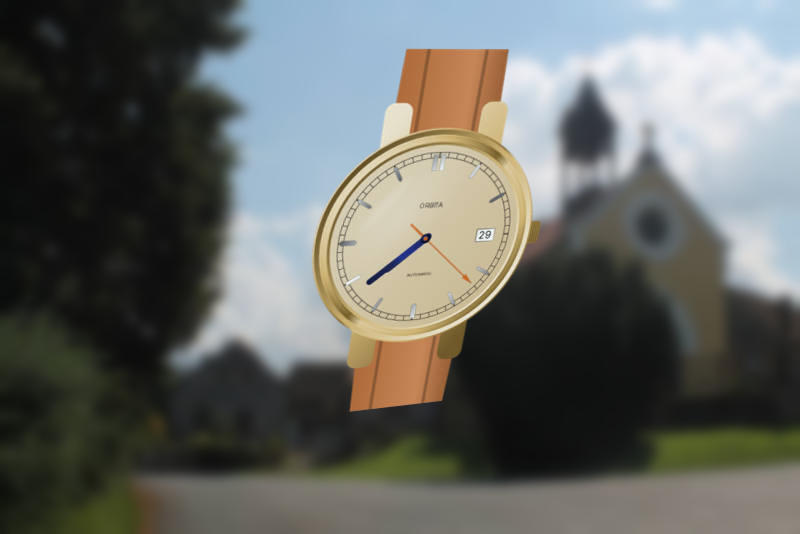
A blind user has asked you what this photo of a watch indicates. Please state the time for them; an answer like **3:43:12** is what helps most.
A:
**7:38:22**
